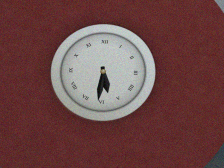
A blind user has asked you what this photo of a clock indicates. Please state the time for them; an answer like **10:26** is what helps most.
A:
**5:31**
